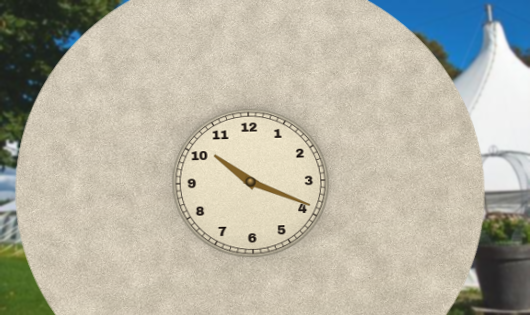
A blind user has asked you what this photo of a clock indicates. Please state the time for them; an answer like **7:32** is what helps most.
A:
**10:19**
